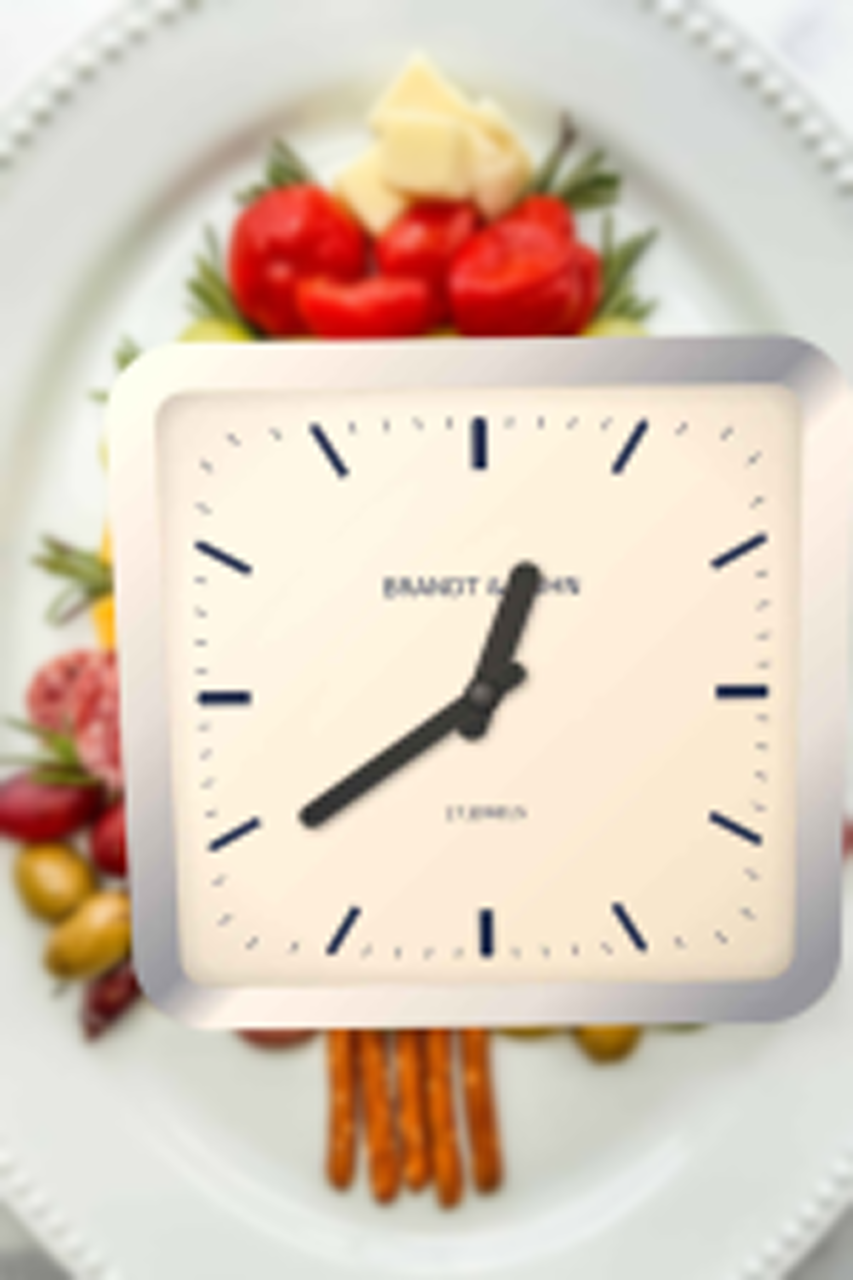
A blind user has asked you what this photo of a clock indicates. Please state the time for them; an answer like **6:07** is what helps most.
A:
**12:39**
